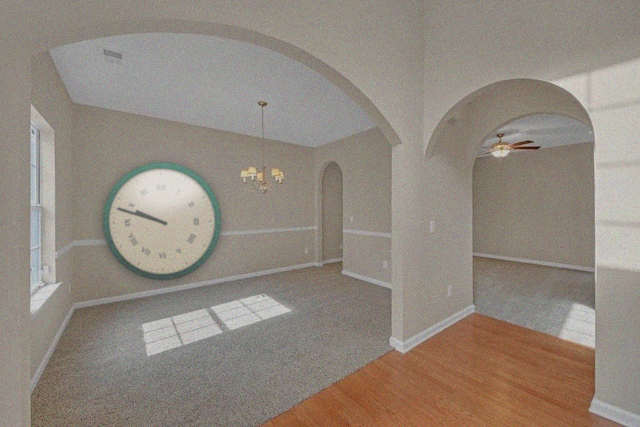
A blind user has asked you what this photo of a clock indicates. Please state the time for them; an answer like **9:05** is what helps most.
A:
**9:48**
